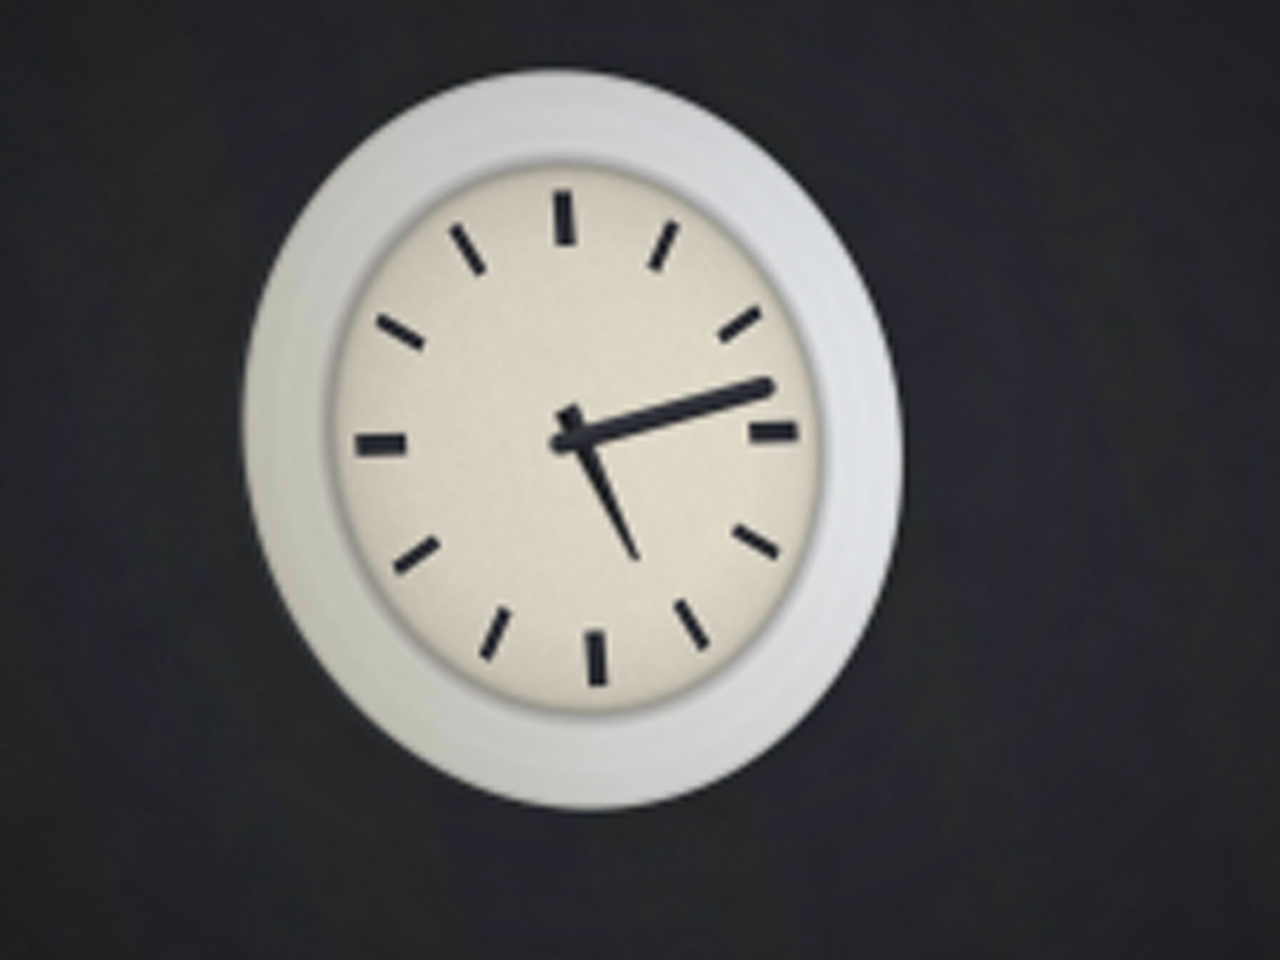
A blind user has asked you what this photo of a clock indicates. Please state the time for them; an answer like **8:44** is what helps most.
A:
**5:13**
